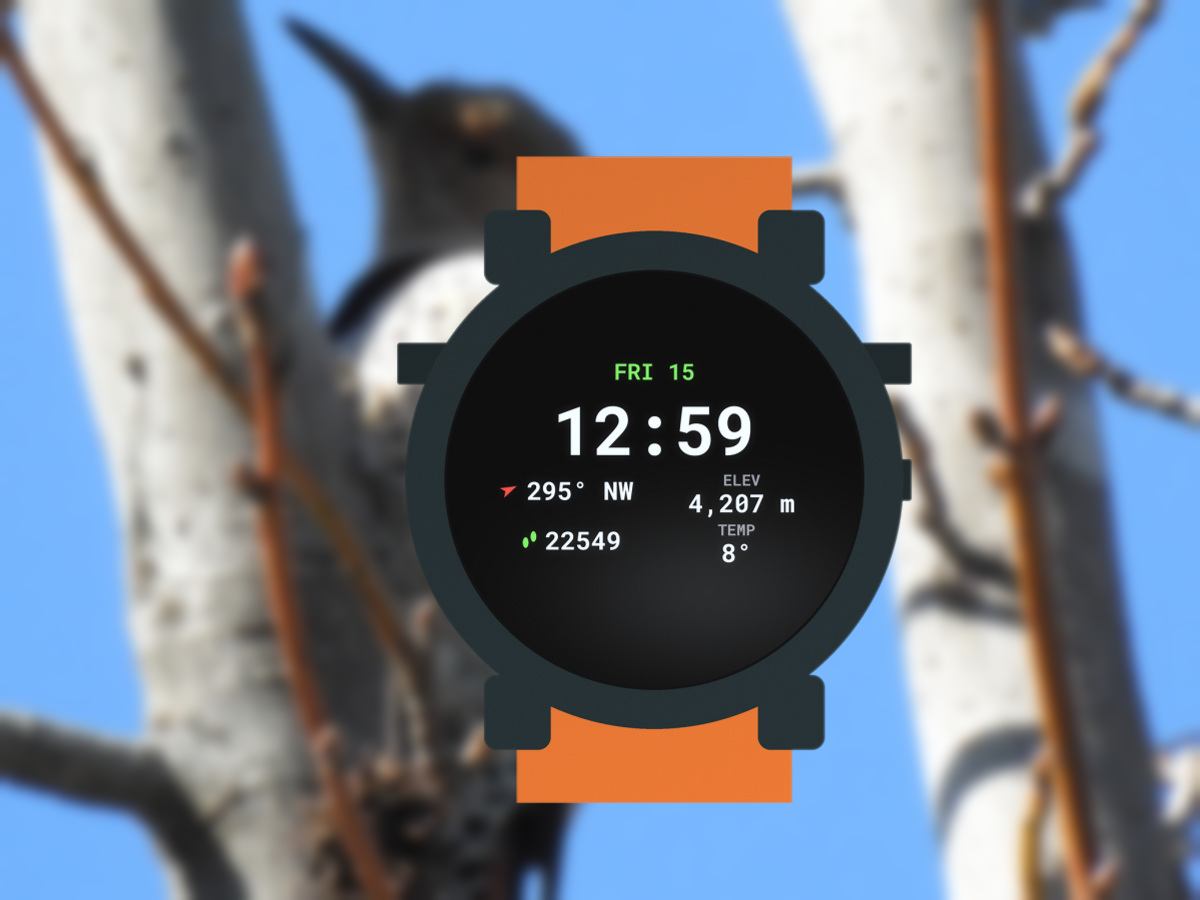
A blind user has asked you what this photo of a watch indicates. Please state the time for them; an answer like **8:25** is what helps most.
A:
**12:59**
